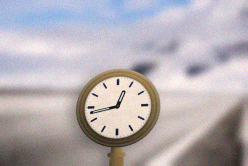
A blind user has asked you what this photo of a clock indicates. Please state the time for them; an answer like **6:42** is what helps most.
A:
**12:43**
